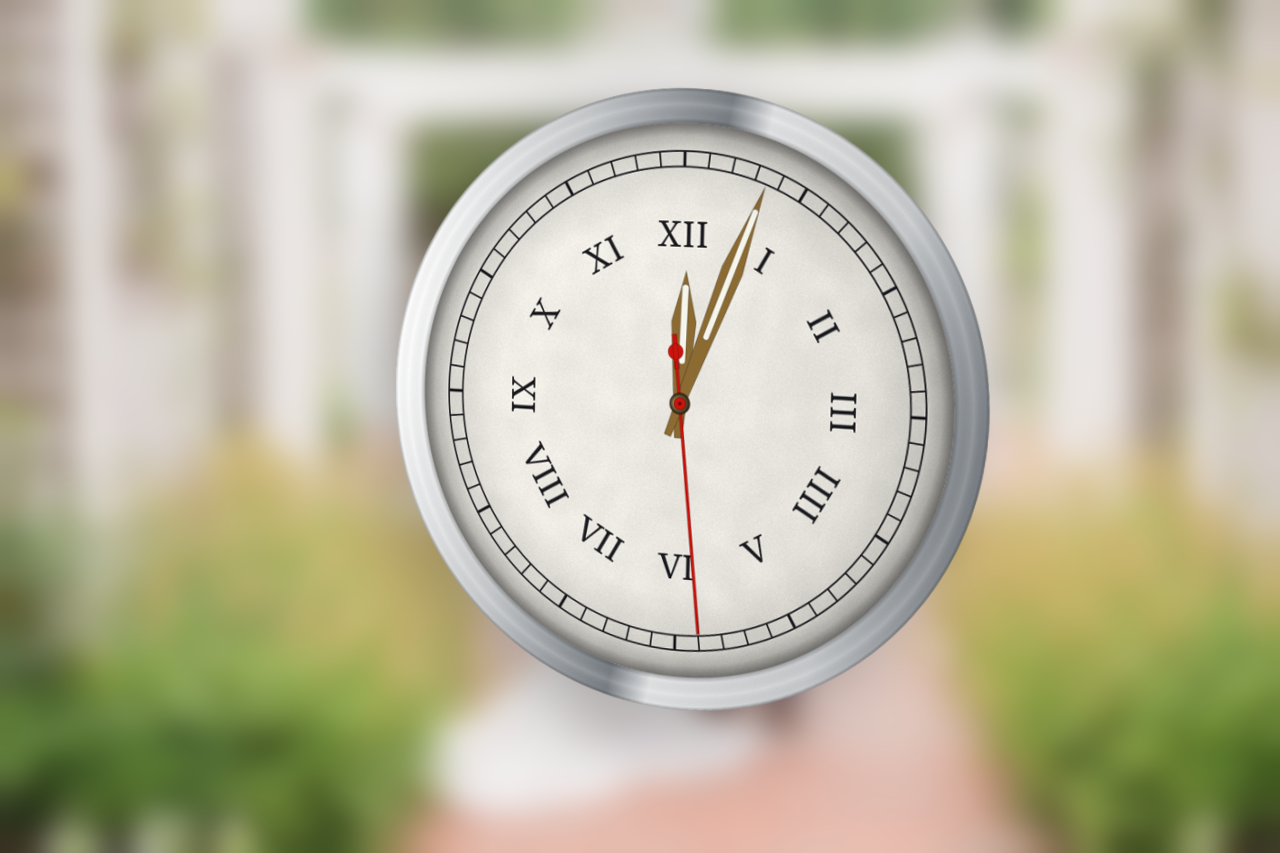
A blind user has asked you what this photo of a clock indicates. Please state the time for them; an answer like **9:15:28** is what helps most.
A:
**12:03:29**
